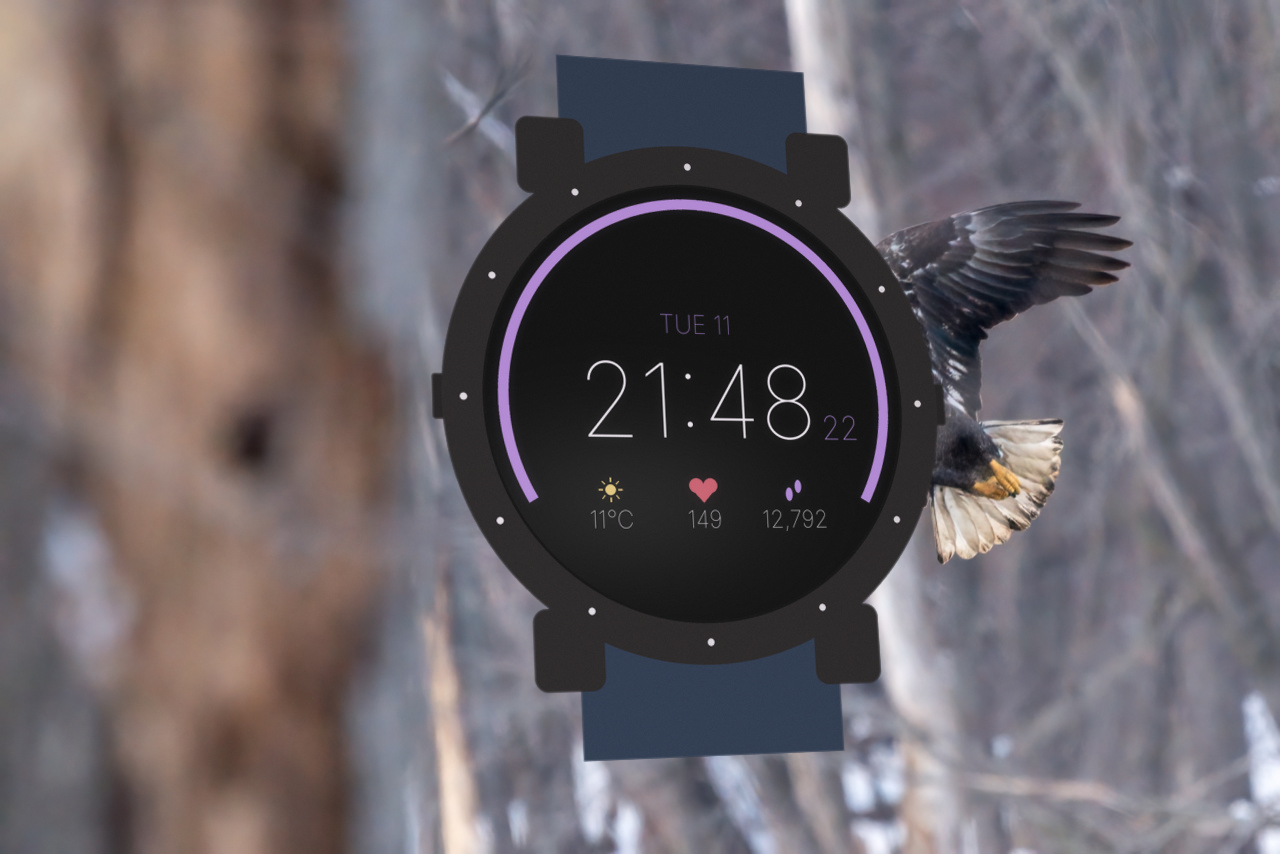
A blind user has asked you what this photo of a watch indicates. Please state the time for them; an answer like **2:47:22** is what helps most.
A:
**21:48:22**
